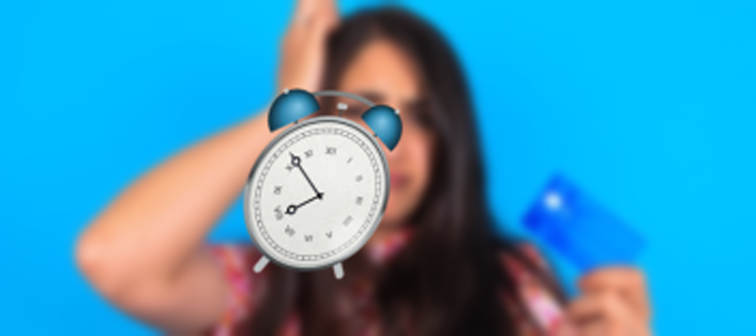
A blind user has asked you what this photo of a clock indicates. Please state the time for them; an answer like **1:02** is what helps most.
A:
**7:52**
